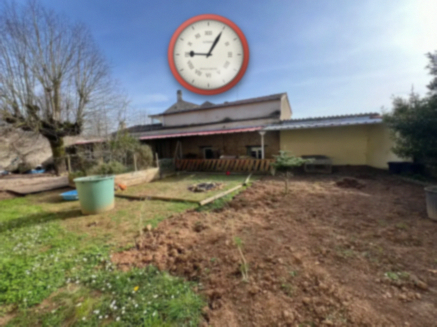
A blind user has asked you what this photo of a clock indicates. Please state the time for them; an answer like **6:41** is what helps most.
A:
**9:05**
